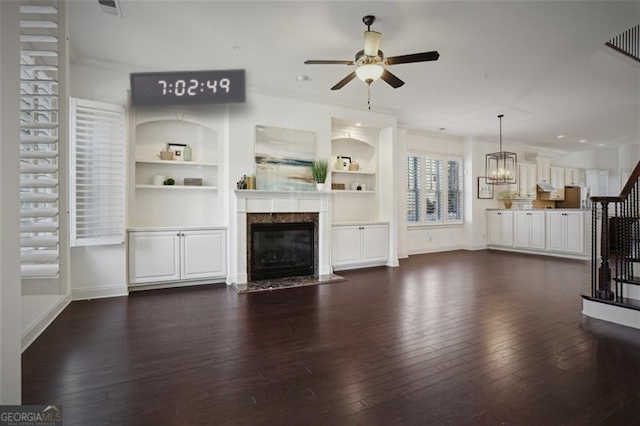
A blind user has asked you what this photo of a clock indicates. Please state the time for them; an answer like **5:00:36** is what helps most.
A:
**7:02:49**
